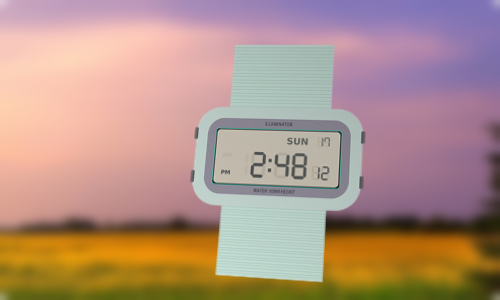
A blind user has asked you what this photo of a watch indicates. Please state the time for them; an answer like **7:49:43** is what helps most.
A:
**2:48:12**
